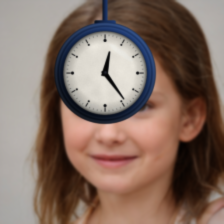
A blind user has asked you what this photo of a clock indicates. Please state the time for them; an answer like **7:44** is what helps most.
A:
**12:24**
